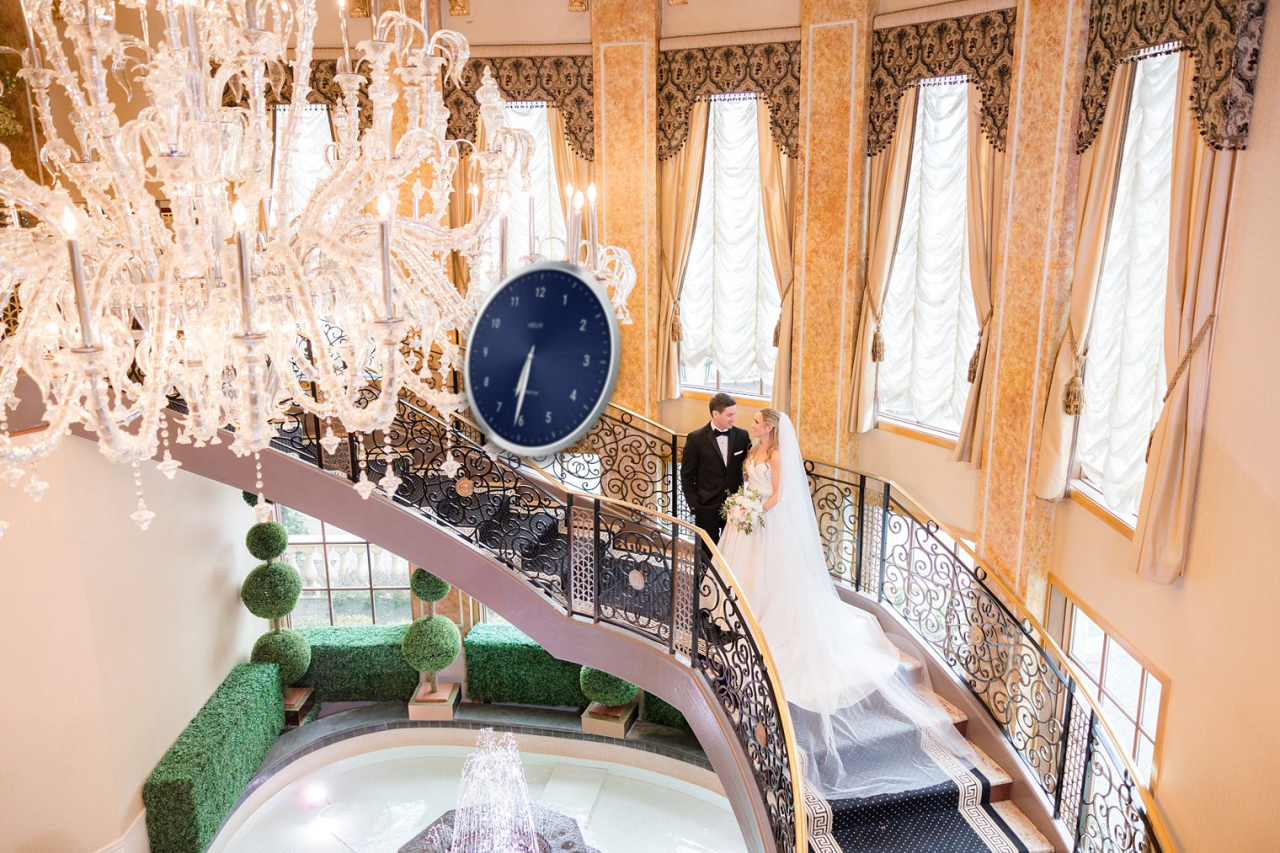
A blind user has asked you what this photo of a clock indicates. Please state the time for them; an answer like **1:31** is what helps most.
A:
**6:31**
